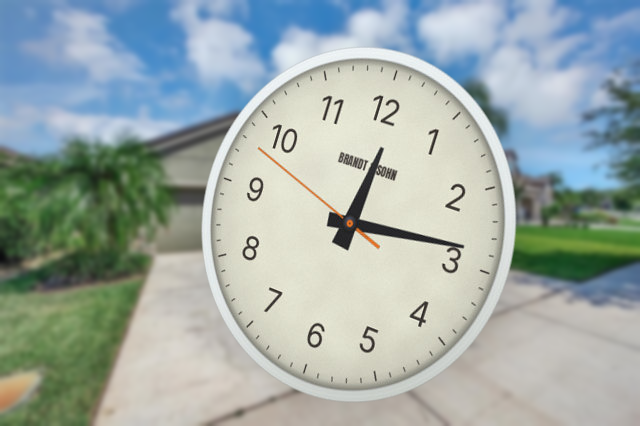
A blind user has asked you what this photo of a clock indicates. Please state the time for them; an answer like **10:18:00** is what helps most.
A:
**12:13:48**
